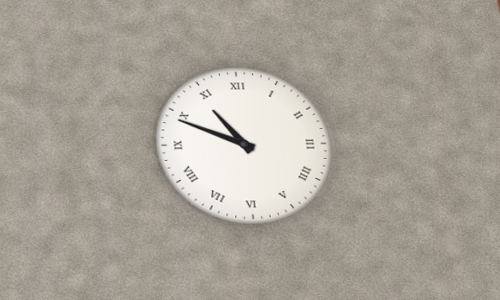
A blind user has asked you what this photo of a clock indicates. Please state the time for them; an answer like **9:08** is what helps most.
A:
**10:49**
